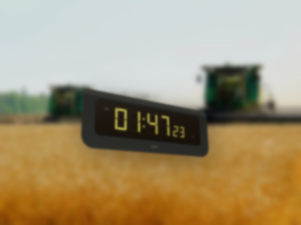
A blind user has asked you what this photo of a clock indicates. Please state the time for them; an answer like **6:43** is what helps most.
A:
**1:47**
